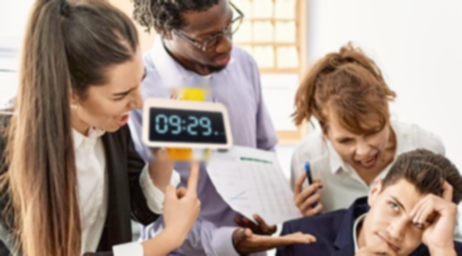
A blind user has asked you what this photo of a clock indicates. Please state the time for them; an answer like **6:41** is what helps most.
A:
**9:29**
